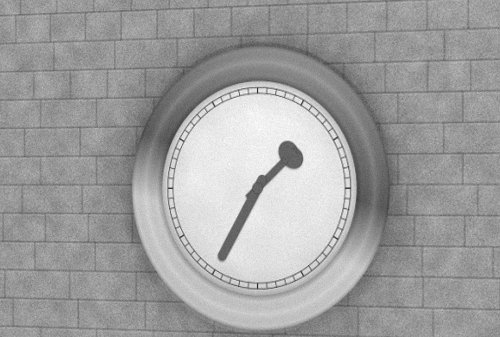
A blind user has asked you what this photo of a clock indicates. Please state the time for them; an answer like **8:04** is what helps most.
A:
**1:35**
